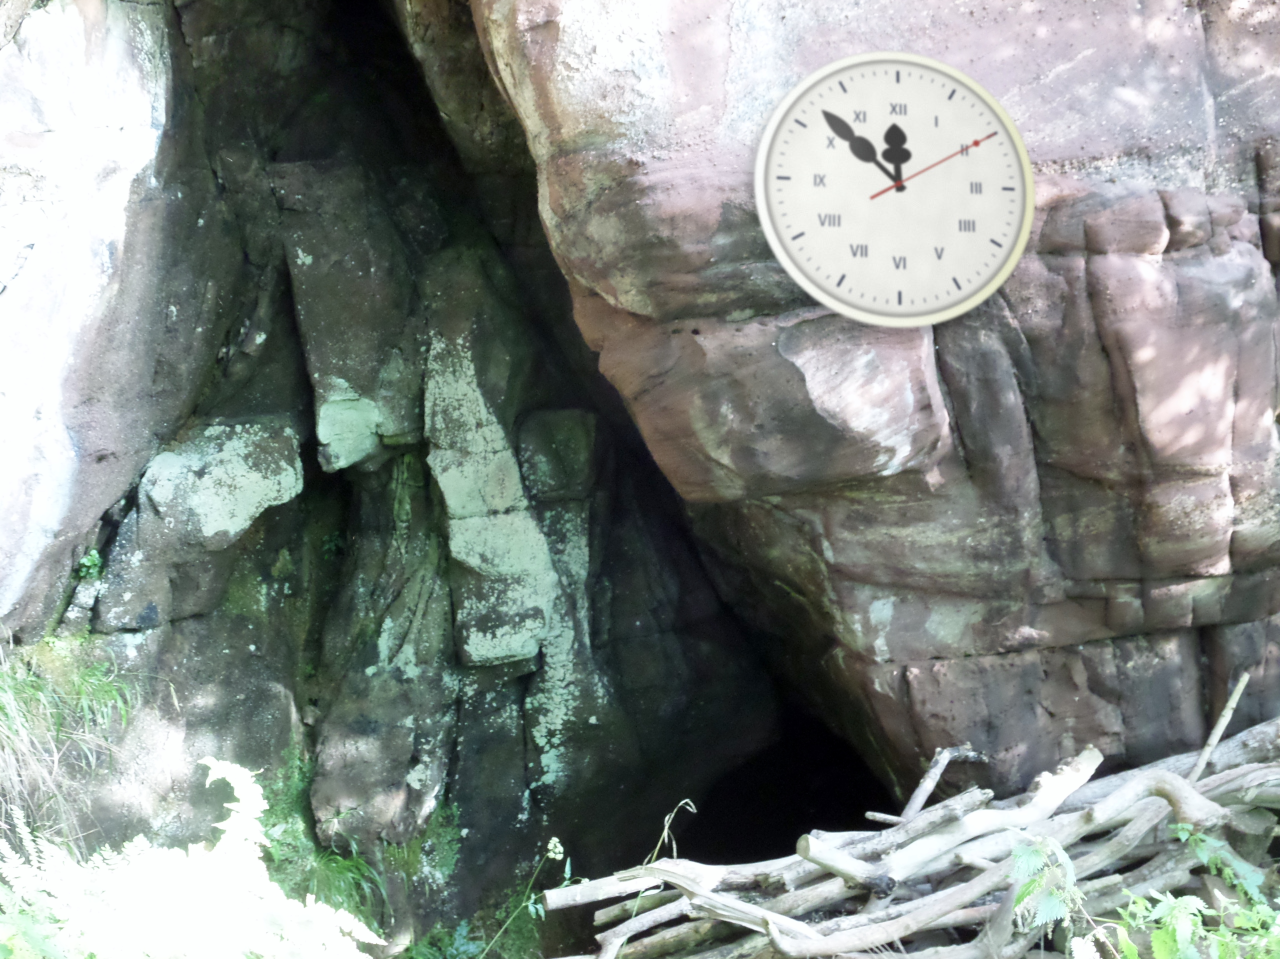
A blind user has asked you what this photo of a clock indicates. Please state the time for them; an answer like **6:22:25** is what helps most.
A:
**11:52:10**
